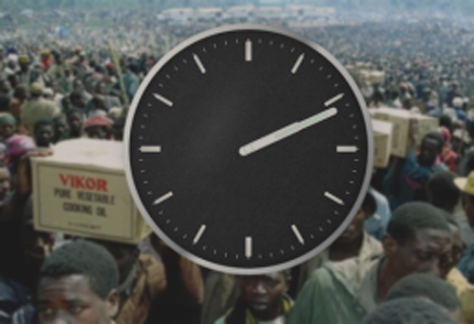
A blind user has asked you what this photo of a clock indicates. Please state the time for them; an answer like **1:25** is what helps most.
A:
**2:11**
